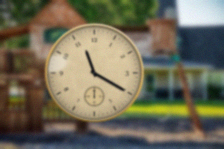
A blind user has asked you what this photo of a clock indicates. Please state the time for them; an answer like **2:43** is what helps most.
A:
**11:20**
